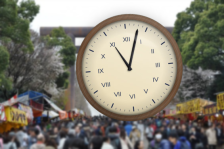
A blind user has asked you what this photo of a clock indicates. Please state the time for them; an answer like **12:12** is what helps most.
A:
**11:03**
